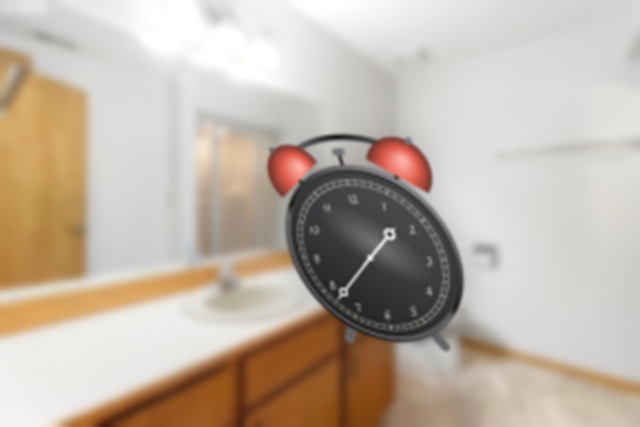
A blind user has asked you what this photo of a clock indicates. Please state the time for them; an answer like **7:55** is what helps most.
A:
**1:38**
